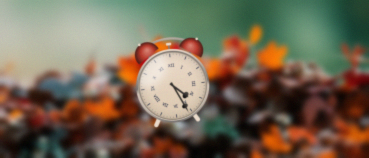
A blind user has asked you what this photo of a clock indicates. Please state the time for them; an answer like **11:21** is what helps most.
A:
**4:26**
